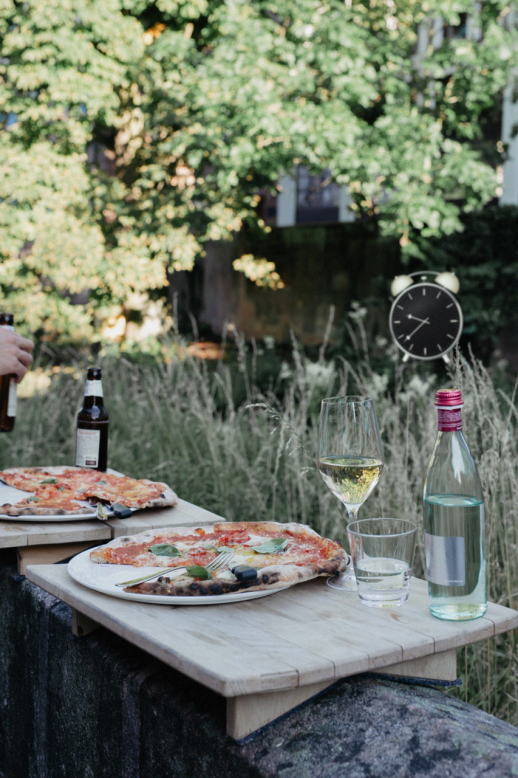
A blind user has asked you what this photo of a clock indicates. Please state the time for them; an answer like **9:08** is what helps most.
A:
**9:38**
